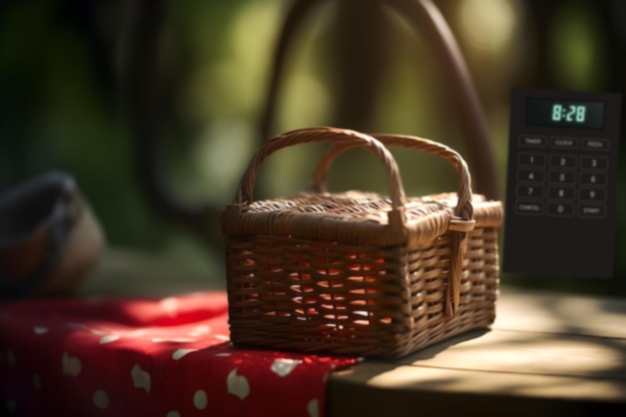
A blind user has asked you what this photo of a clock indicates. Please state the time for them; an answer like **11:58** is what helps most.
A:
**8:28**
